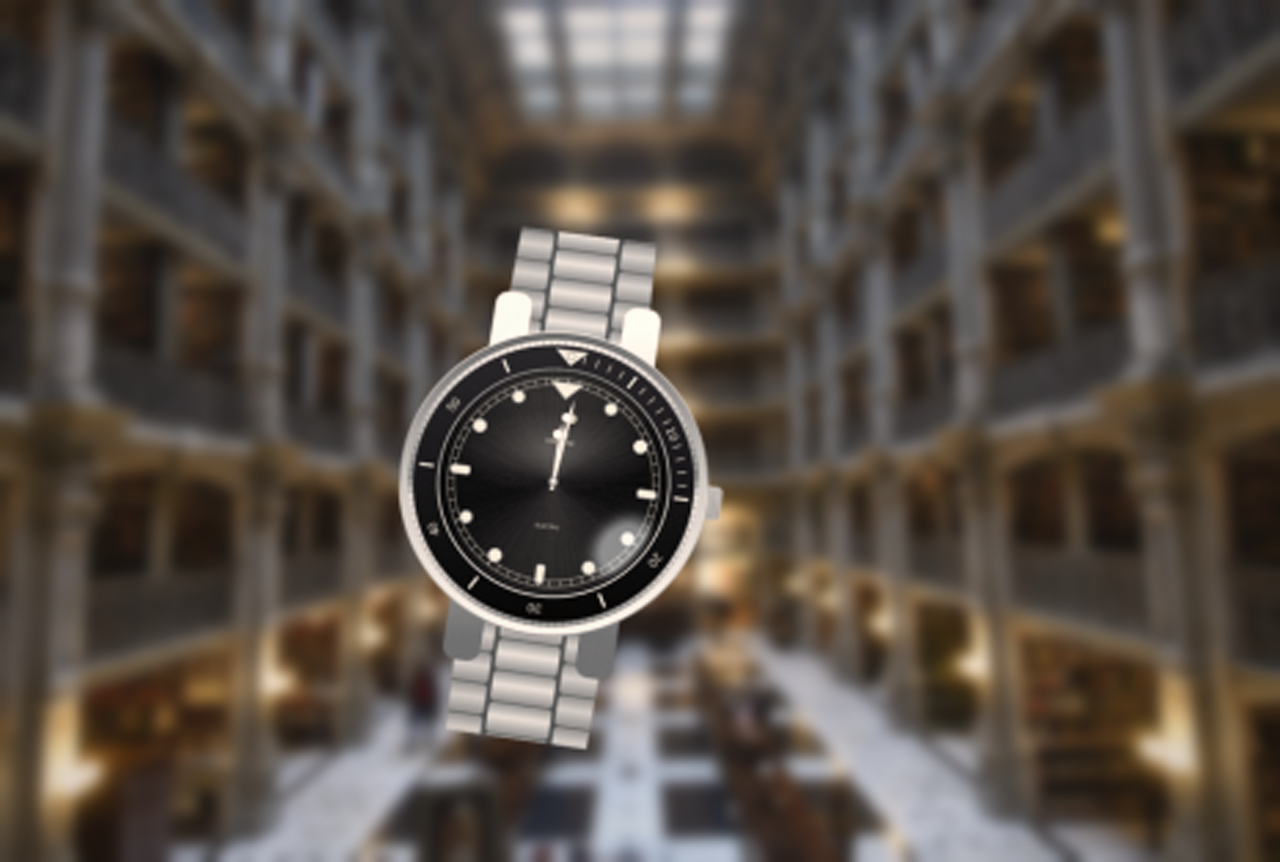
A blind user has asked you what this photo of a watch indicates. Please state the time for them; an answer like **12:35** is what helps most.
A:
**12:01**
